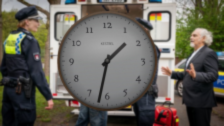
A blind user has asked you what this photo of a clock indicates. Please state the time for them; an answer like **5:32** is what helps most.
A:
**1:32**
